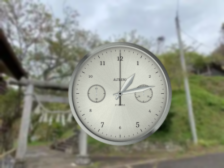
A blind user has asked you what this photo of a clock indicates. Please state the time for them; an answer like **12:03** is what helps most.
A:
**1:13**
